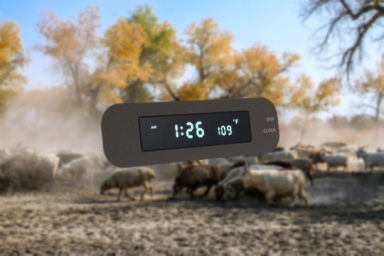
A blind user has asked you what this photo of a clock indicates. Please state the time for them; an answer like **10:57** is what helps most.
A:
**1:26**
